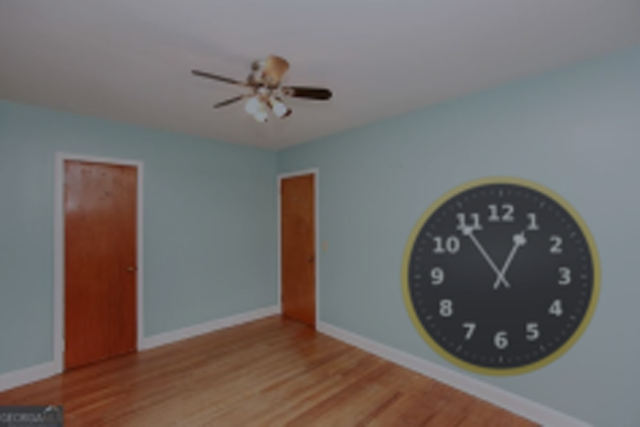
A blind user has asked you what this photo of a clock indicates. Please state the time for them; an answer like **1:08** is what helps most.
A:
**12:54**
